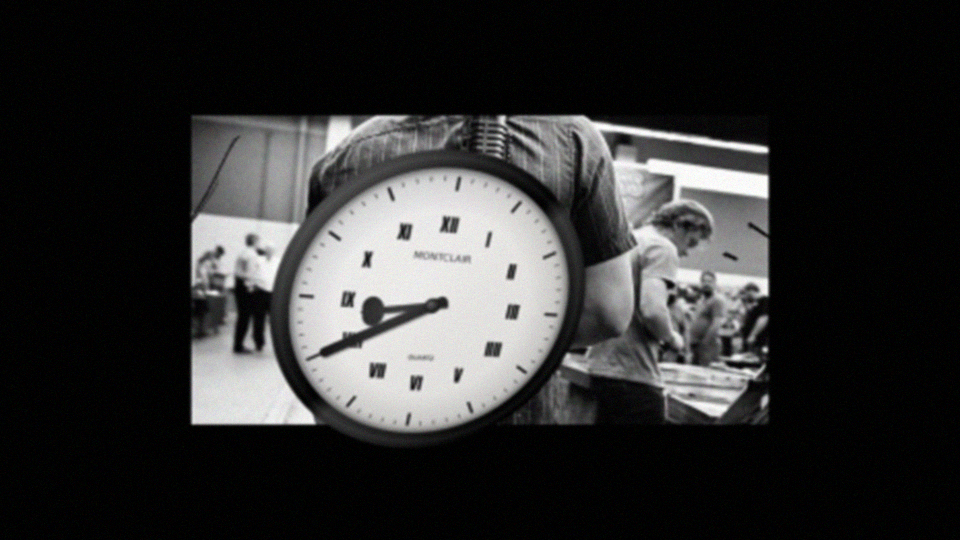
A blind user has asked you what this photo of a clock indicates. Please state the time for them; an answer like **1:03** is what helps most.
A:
**8:40**
